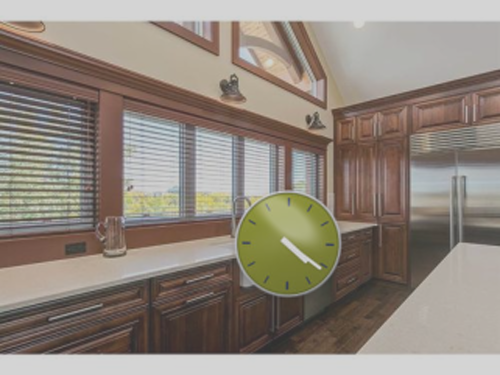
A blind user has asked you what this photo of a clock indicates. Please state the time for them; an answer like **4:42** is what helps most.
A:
**4:21**
